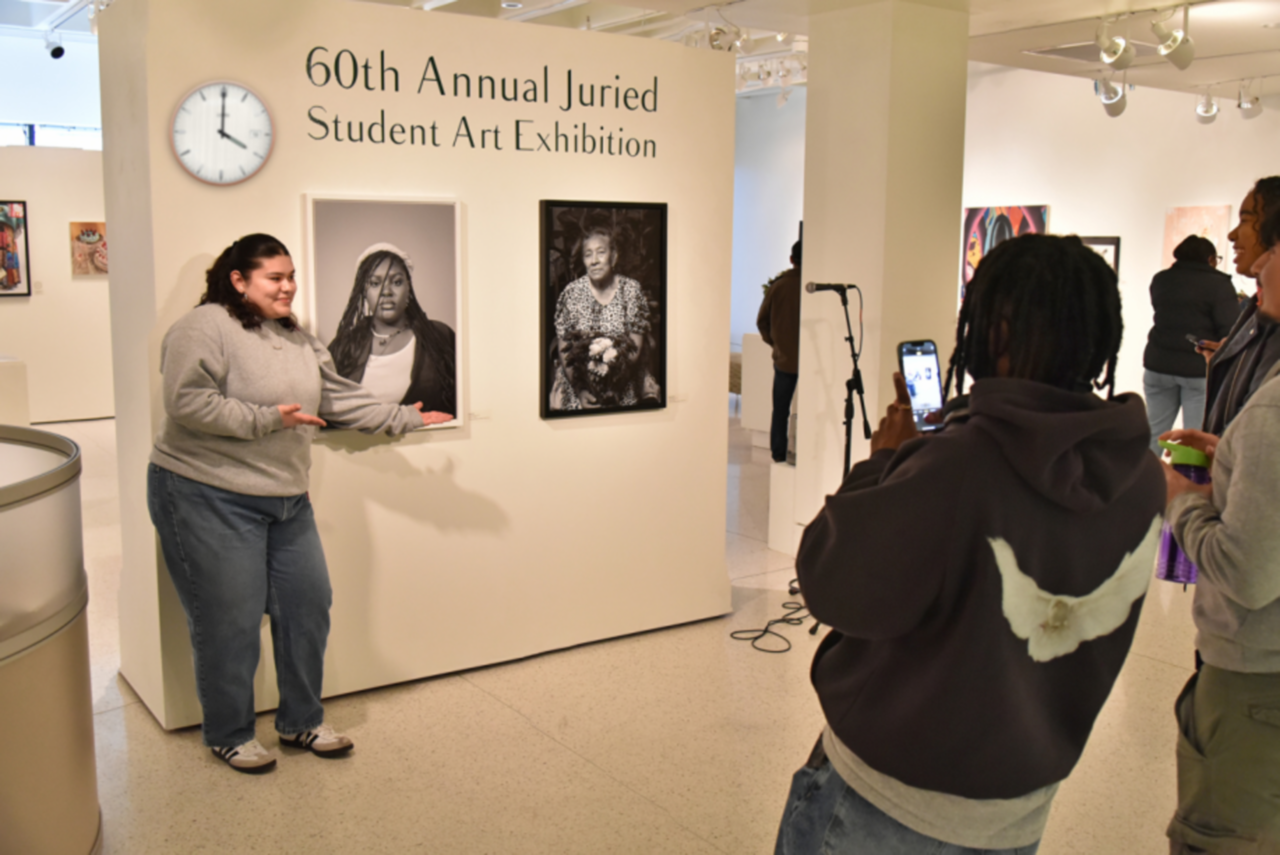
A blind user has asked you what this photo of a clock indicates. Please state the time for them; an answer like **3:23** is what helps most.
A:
**4:00**
